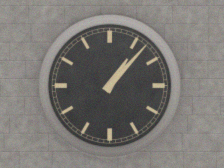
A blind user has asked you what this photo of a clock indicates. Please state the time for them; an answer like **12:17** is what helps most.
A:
**1:07**
